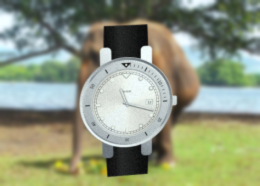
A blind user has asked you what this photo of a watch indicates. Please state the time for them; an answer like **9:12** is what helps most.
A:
**11:18**
